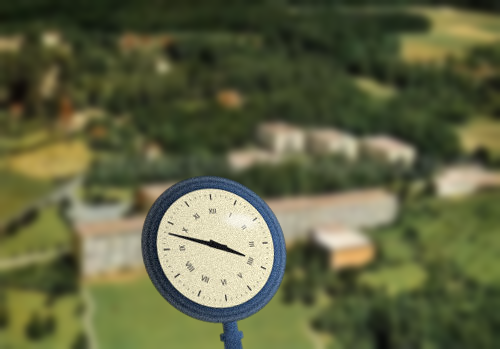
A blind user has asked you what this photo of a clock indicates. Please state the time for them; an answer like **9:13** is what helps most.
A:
**3:48**
